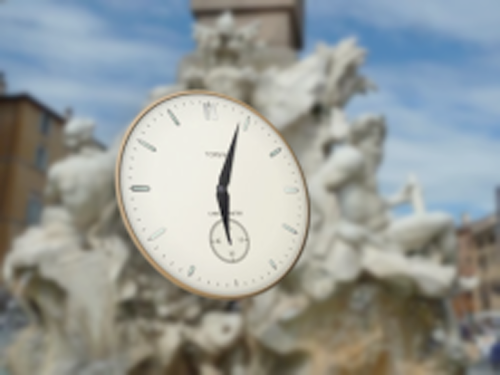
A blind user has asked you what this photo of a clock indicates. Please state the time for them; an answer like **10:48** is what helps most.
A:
**6:04**
